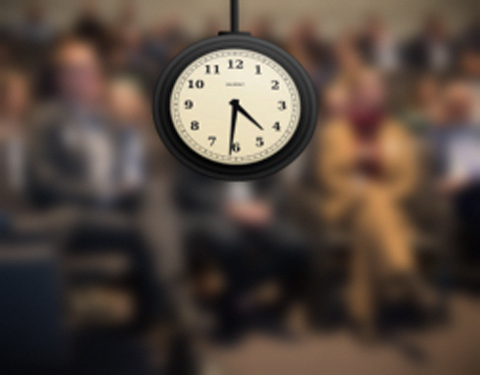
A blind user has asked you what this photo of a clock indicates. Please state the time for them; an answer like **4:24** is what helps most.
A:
**4:31**
